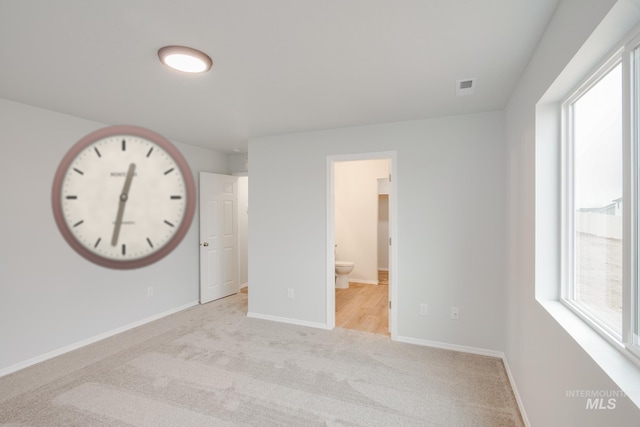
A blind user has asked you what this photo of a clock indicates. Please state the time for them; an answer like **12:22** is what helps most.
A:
**12:32**
